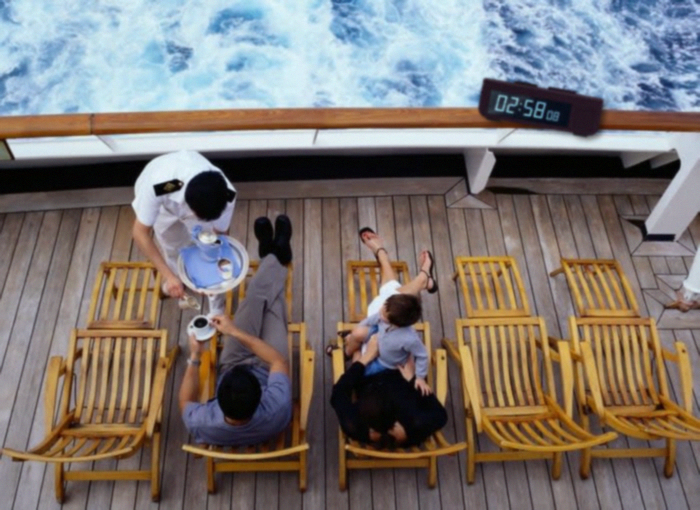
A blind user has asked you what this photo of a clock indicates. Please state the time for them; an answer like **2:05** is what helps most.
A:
**2:58**
